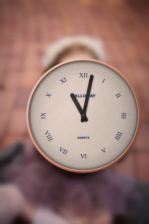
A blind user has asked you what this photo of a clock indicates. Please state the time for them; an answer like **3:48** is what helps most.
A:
**11:02**
